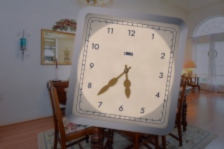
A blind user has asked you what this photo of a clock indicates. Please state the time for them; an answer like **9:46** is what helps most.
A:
**5:37**
